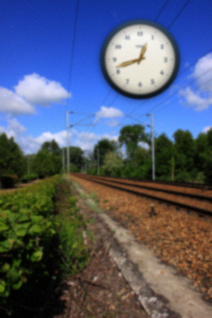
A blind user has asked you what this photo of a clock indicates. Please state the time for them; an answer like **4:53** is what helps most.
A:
**12:42**
